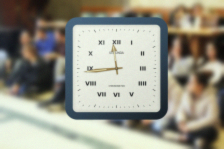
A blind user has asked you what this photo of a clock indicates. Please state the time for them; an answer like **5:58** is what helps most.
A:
**11:44**
